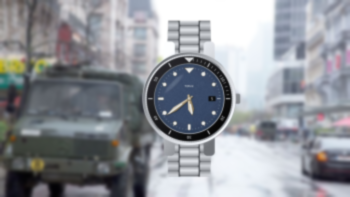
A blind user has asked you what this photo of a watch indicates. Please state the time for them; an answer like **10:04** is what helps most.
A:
**5:39**
